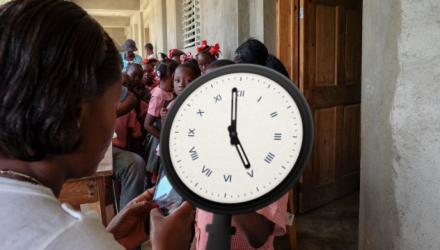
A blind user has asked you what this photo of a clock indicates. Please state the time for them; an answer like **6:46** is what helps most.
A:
**4:59**
